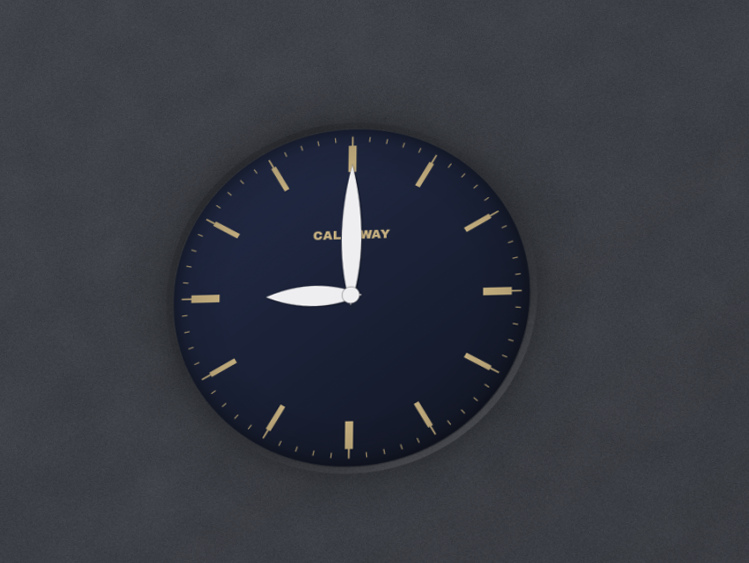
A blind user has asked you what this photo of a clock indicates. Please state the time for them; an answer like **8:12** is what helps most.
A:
**9:00**
